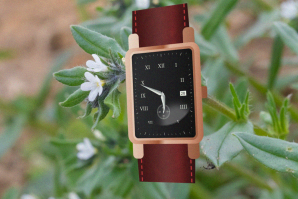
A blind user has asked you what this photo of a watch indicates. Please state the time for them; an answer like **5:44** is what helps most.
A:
**5:49**
